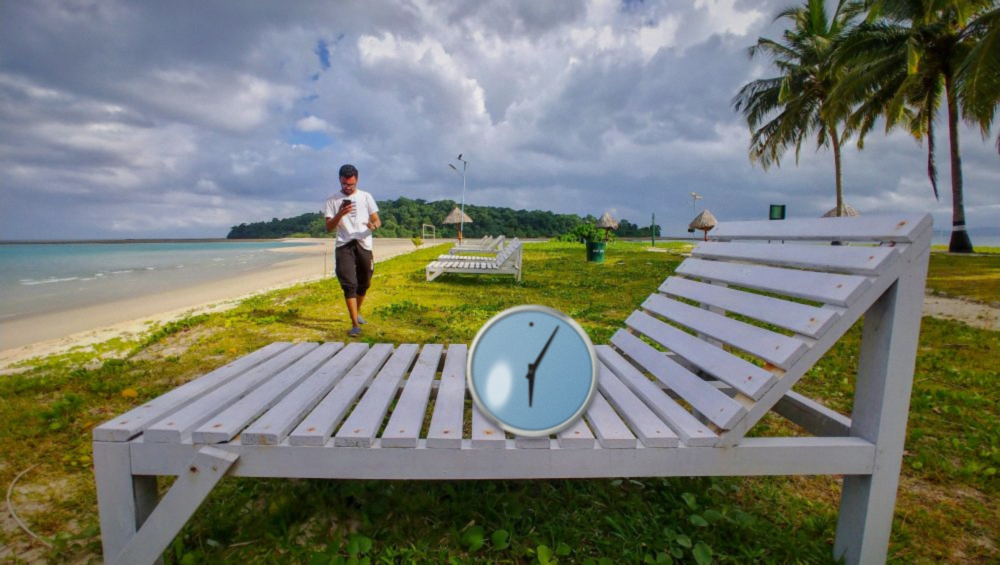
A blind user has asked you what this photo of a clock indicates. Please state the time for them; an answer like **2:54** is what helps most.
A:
**6:05**
